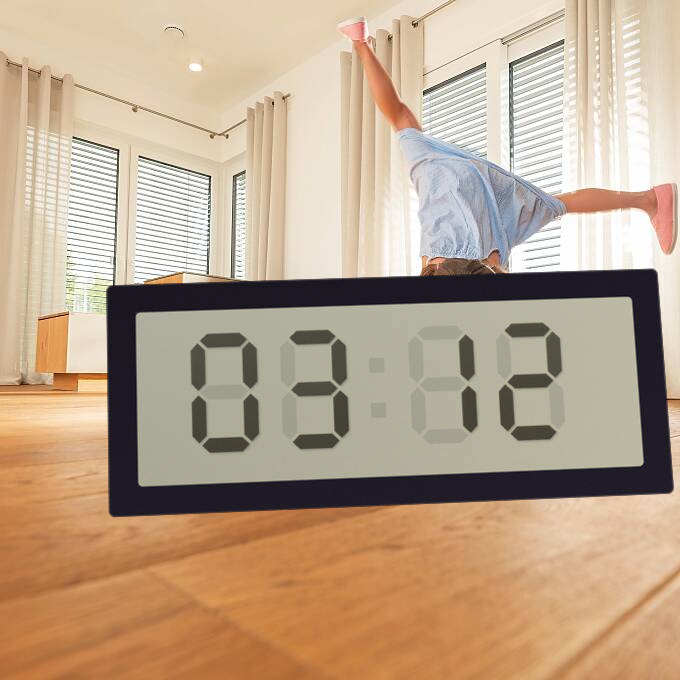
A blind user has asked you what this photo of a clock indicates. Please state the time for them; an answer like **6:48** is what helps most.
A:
**3:12**
